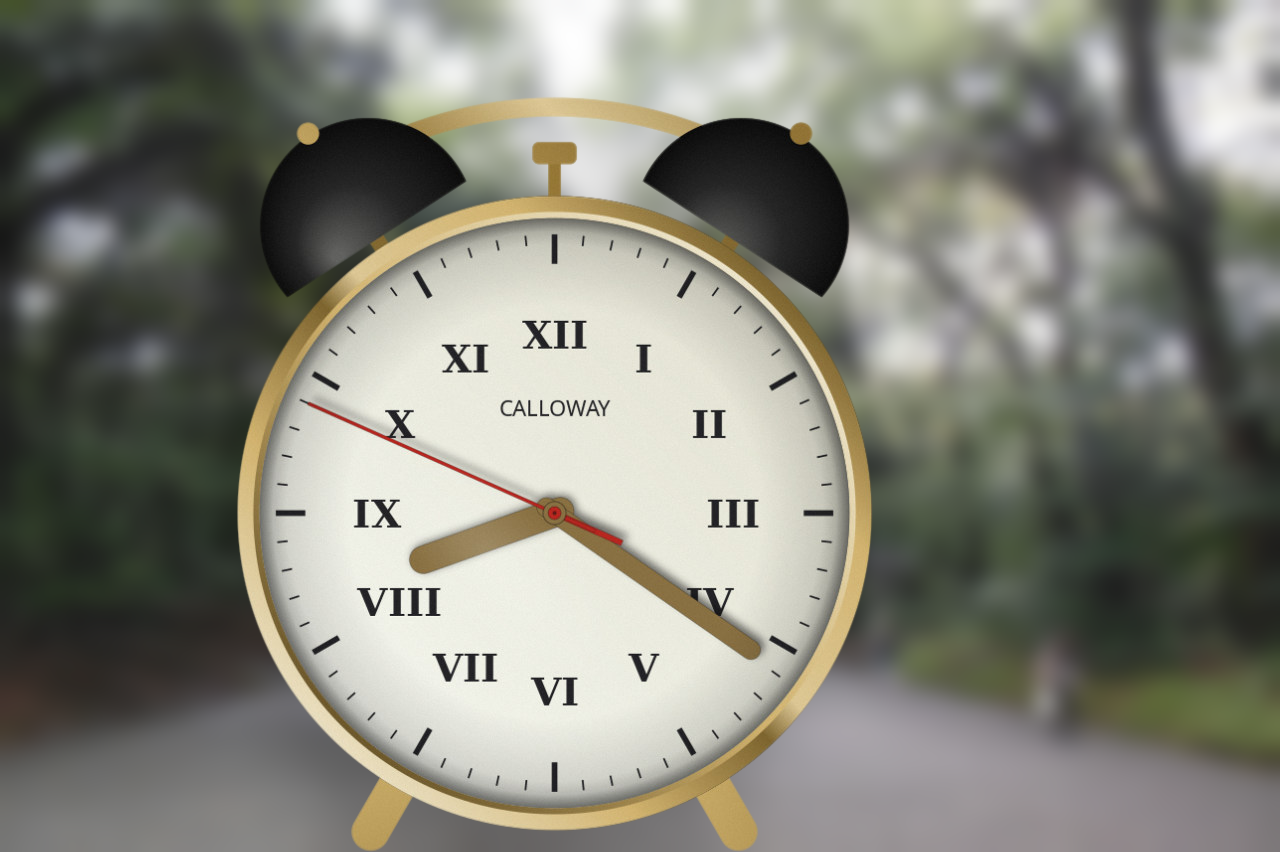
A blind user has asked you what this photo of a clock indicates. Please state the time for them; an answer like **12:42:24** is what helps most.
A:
**8:20:49**
